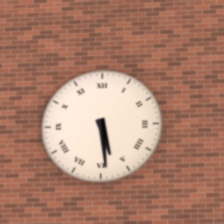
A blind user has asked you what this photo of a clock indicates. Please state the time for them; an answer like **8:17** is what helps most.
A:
**5:29**
